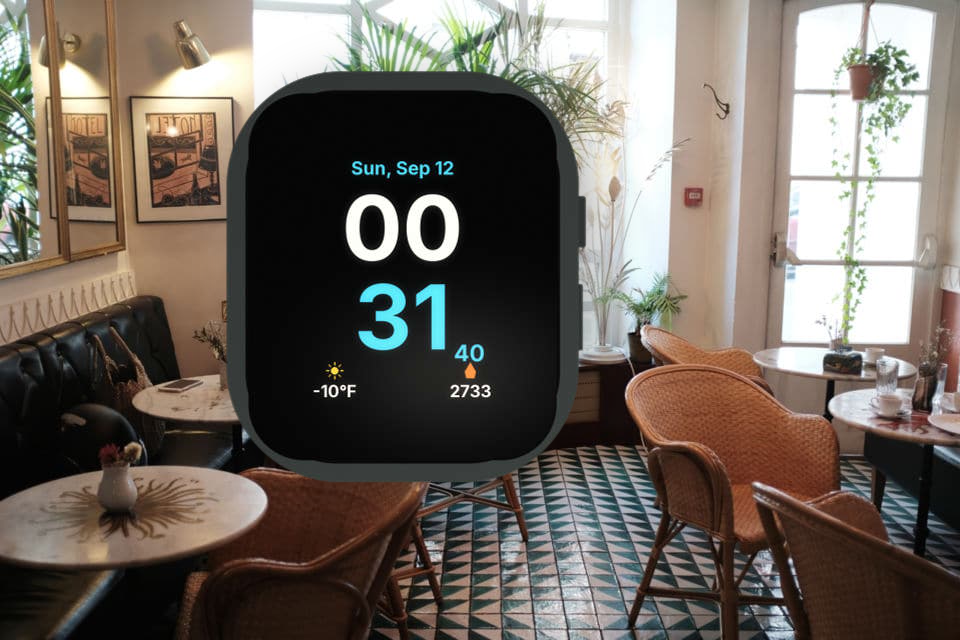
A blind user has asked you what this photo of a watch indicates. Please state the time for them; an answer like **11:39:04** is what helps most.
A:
**0:31:40**
